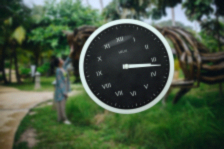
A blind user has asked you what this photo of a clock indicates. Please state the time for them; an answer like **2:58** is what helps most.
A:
**3:17**
